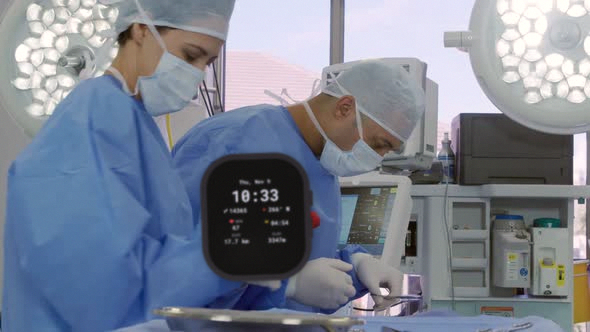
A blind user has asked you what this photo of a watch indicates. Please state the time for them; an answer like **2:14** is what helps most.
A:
**10:33**
